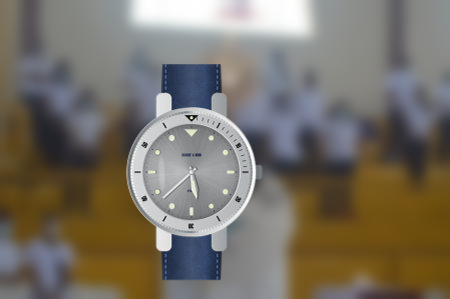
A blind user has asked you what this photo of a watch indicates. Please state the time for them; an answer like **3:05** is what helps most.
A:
**5:38**
